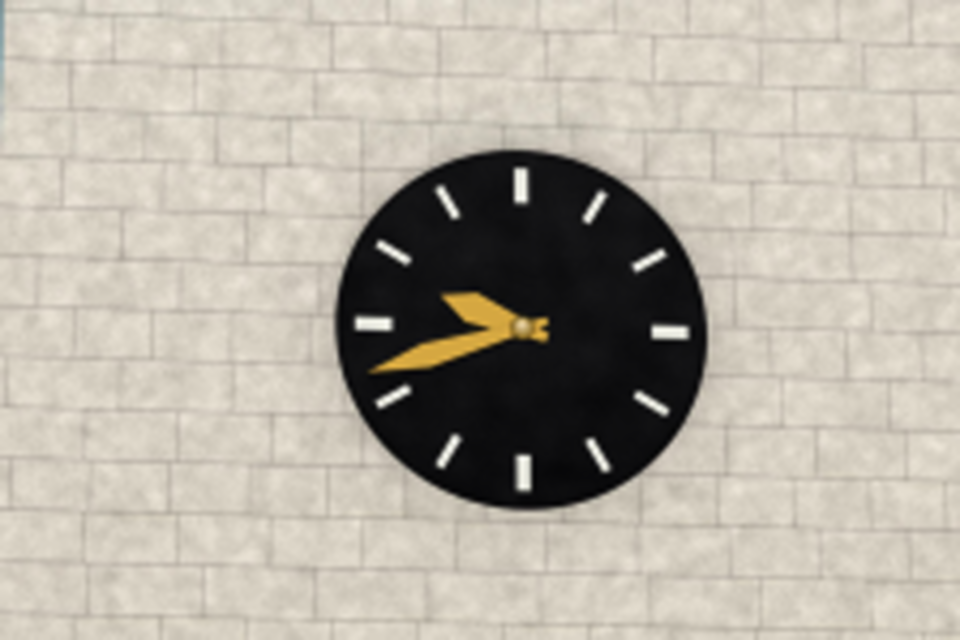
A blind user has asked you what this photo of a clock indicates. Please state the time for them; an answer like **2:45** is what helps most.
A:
**9:42**
